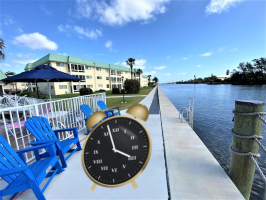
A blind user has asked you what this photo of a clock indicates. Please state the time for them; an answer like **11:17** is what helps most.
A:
**3:57**
